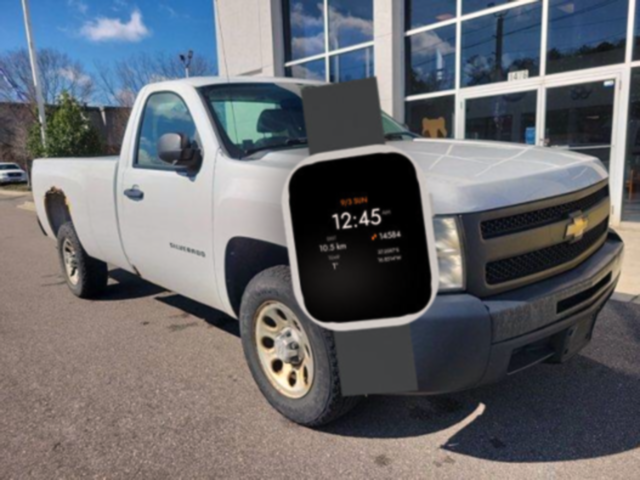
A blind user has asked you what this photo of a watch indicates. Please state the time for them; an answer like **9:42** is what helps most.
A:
**12:45**
